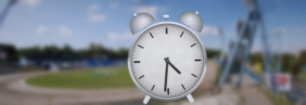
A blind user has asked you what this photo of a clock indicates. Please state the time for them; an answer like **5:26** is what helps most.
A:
**4:31**
